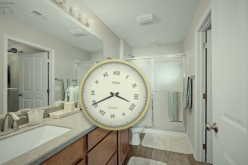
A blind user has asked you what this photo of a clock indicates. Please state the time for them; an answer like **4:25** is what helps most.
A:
**3:40**
